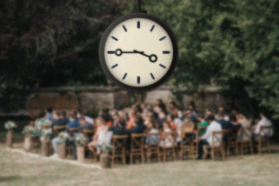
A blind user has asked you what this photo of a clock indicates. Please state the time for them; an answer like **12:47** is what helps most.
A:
**3:45**
